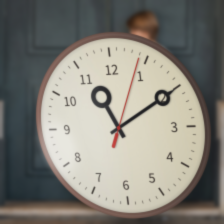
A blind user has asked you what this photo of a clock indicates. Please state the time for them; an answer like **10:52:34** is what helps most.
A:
**11:10:04**
